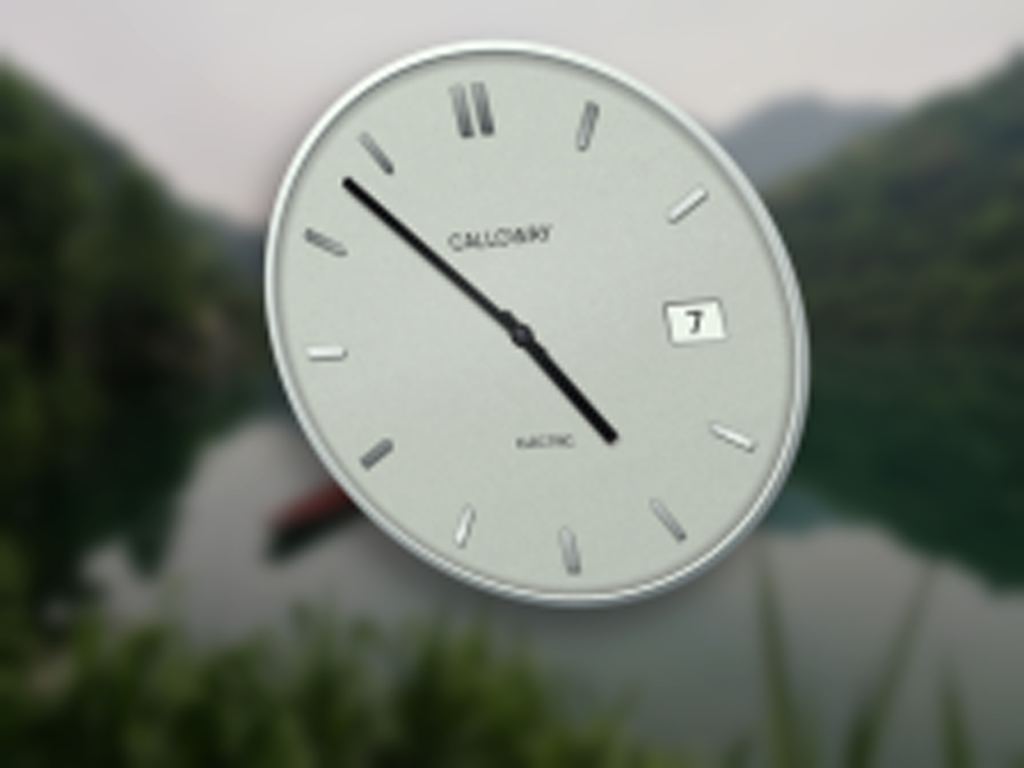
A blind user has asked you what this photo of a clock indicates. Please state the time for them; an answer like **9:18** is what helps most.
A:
**4:53**
